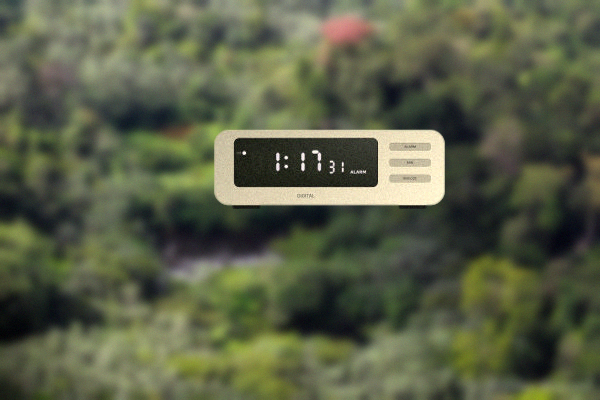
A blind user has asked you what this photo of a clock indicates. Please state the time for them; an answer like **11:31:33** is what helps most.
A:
**1:17:31**
